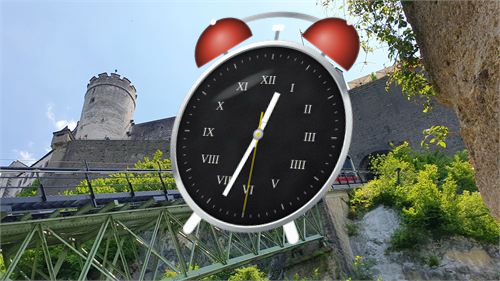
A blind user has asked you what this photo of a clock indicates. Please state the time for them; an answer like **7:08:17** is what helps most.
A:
**12:33:30**
